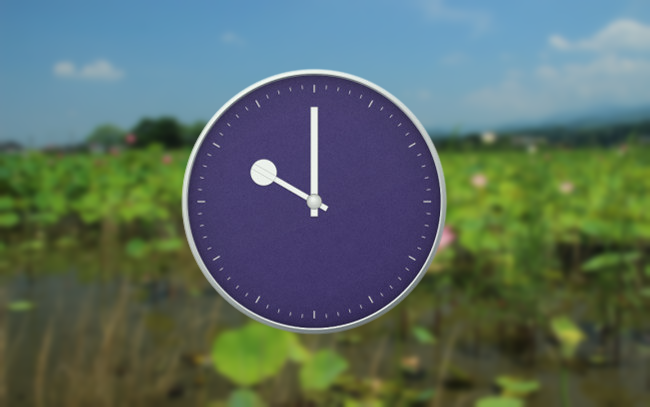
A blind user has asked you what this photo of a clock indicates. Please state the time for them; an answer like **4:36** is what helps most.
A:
**10:00**
